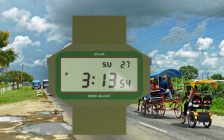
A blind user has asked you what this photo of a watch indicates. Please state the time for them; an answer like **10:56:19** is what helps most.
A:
**3:13:54**
